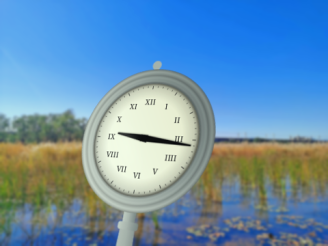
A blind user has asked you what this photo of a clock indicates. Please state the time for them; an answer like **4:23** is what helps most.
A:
**9:16**
